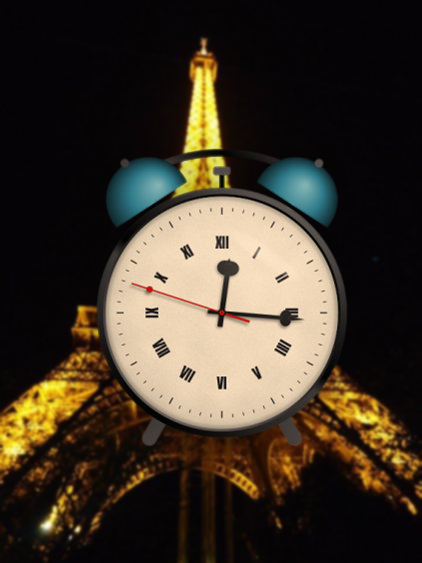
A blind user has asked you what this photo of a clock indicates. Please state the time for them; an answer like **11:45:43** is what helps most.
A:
**12:15:48**
